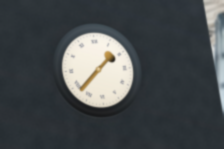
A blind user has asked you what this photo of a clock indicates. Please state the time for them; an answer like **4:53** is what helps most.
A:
**1:38**
